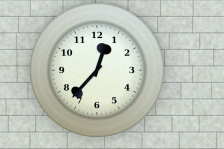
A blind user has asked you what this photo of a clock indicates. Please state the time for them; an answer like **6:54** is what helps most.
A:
**12:37**
